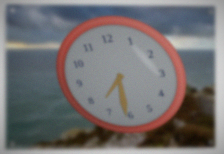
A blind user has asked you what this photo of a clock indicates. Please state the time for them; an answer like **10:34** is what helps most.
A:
**7:31**
